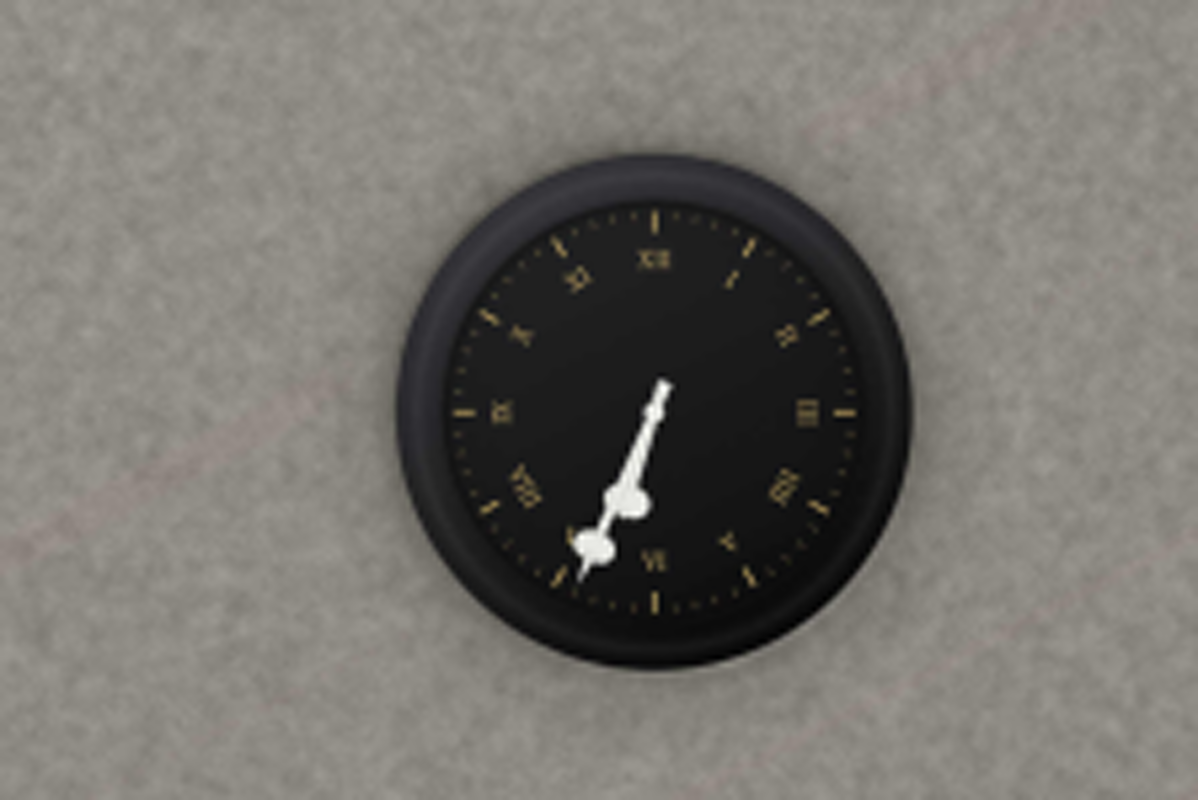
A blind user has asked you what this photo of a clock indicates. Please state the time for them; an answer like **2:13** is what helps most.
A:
**6:34**
